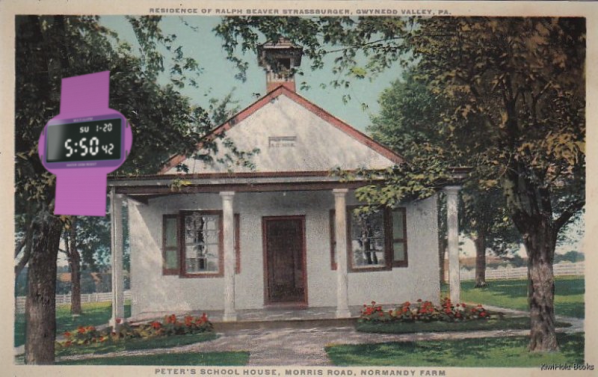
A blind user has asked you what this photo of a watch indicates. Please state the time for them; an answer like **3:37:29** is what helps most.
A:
**5:50:42**
